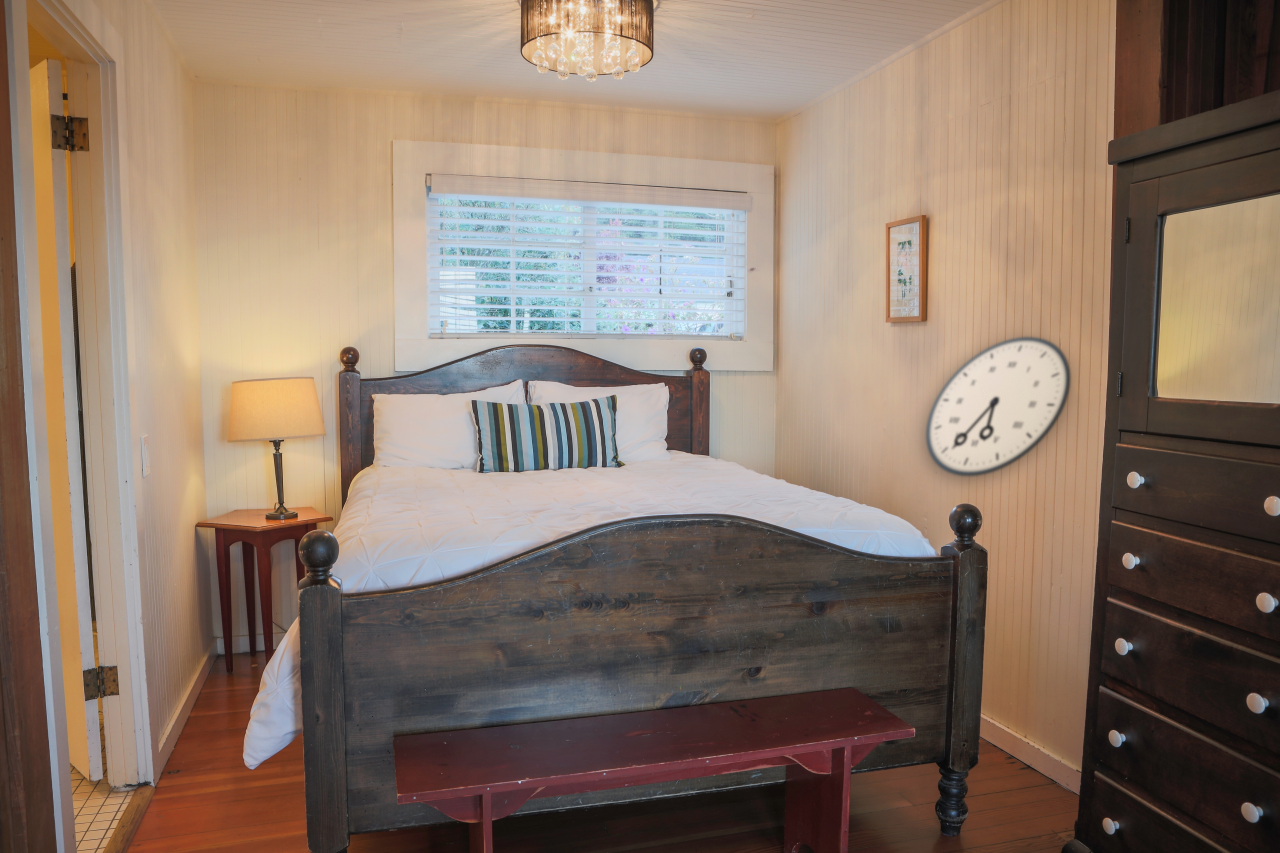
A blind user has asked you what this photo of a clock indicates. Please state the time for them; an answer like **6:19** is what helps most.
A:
**5:34**
